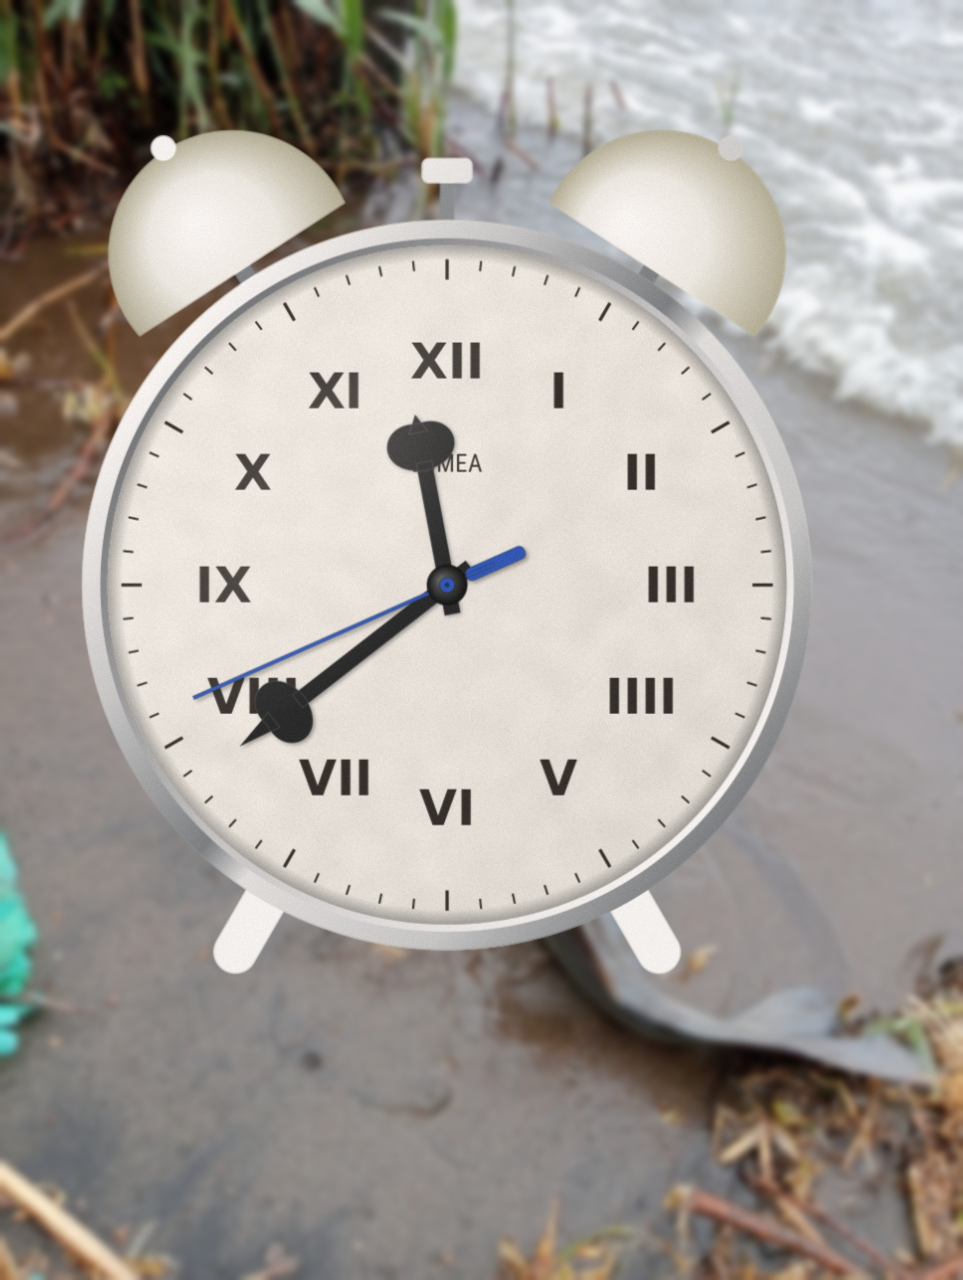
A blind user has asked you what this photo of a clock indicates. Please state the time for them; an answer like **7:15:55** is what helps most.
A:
**11:38:41**
